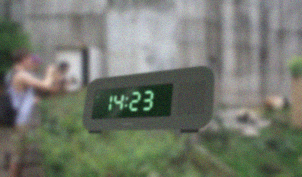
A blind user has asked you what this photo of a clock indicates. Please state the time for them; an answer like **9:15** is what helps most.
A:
**14:23**
